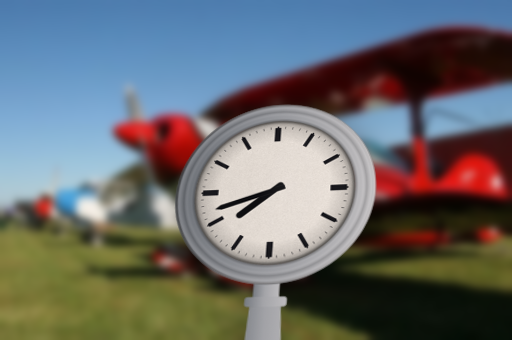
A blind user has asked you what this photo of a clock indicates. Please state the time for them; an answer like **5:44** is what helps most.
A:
**7:42**
